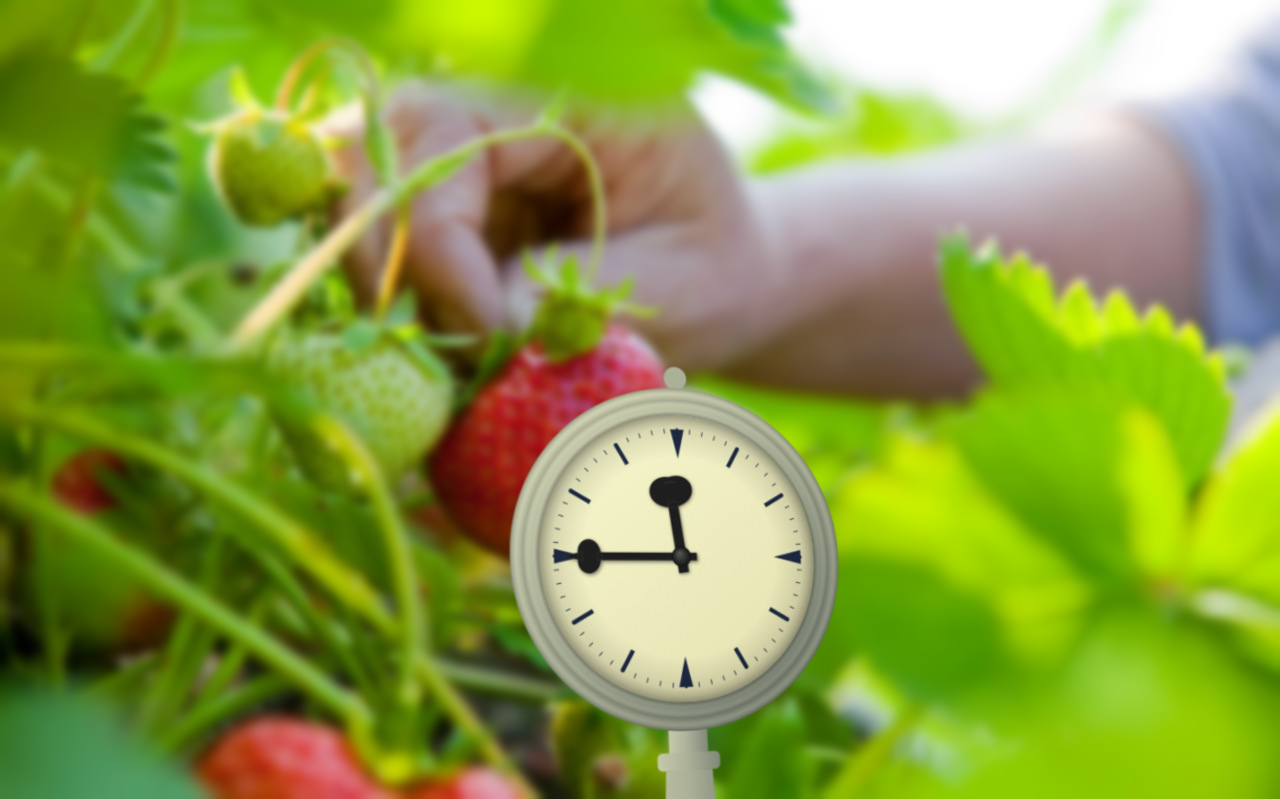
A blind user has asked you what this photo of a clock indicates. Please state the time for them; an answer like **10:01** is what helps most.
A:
**11:45**
